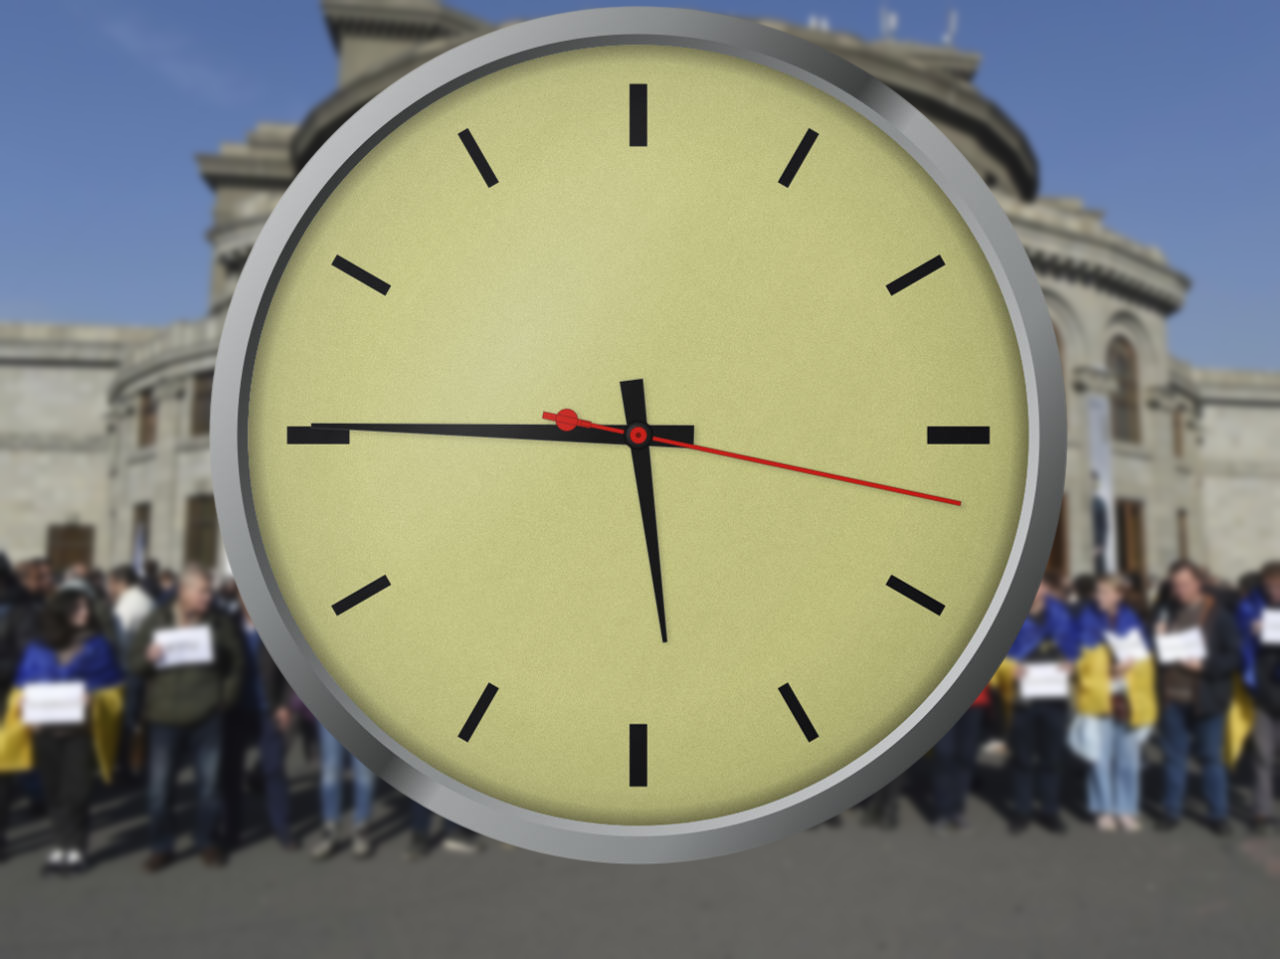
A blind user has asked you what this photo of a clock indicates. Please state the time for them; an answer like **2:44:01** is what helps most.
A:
**5:45:17**
